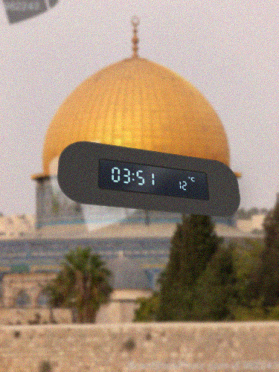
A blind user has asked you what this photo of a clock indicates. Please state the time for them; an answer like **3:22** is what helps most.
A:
**3:51**
